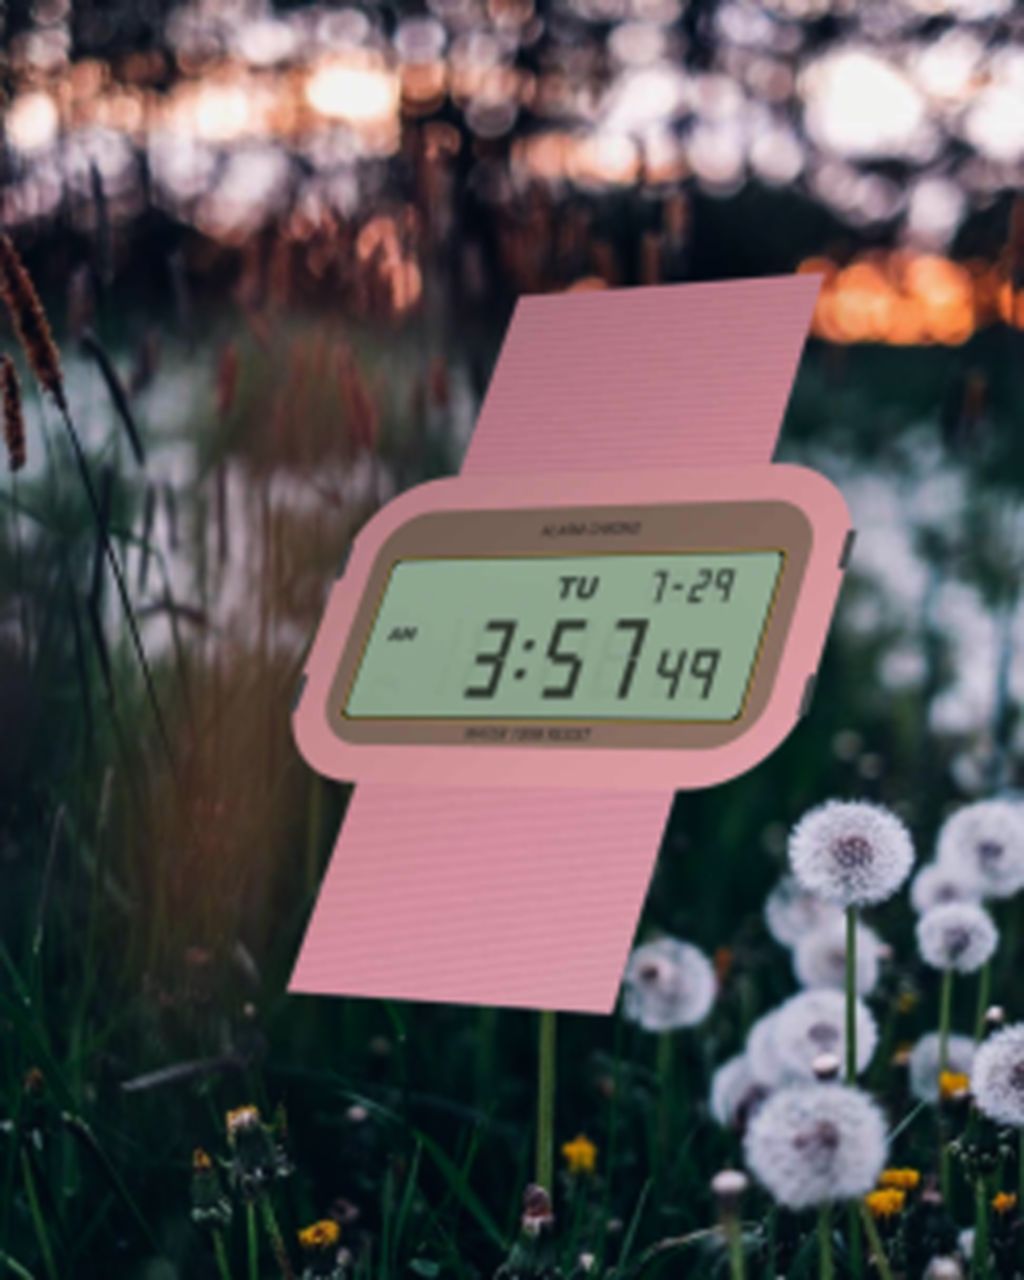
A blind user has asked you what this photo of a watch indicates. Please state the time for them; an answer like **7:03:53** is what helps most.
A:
**3:57:49**
